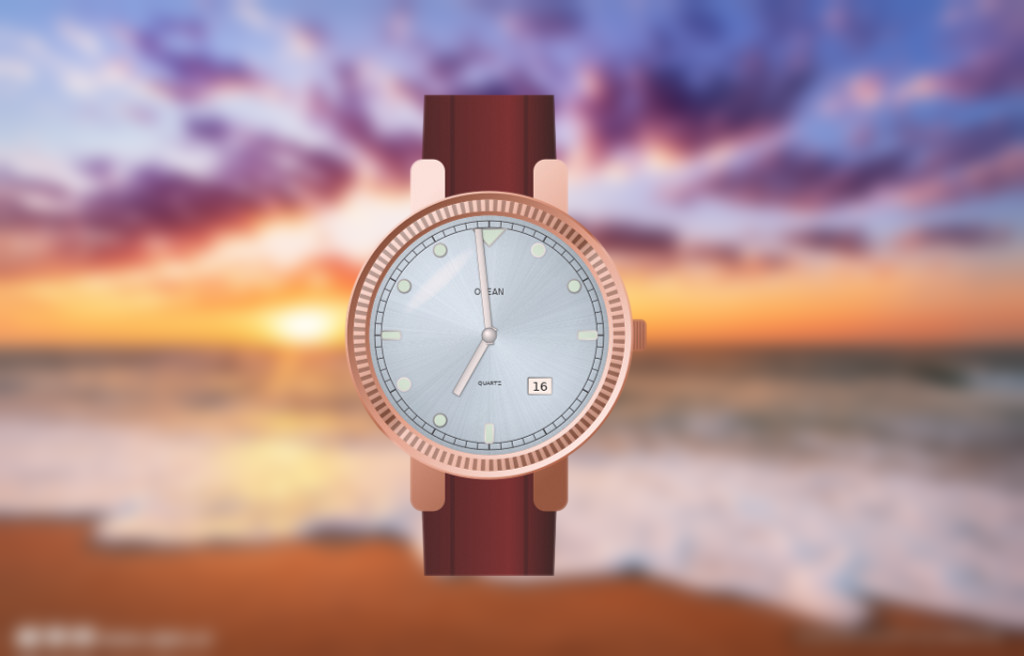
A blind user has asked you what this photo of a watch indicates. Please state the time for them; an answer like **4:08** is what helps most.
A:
**6:59**
